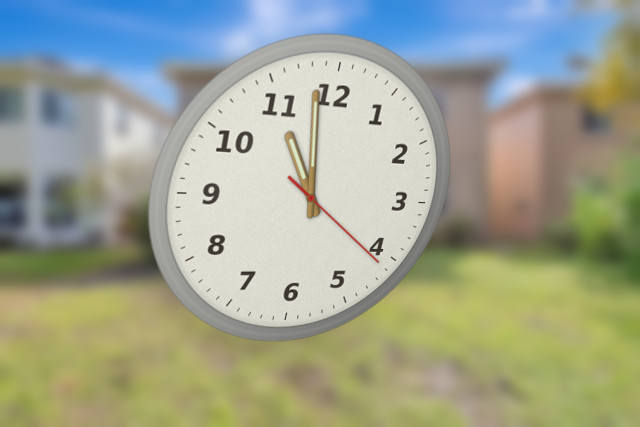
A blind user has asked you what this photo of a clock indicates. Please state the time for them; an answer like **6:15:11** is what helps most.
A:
**10:58:21**
